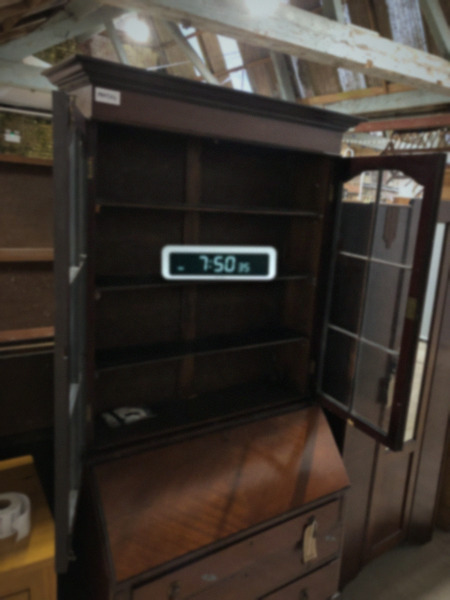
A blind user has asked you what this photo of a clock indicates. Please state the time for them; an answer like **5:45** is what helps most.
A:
**7:50**
